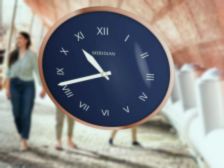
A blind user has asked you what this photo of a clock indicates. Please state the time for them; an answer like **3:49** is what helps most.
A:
**10:42**
